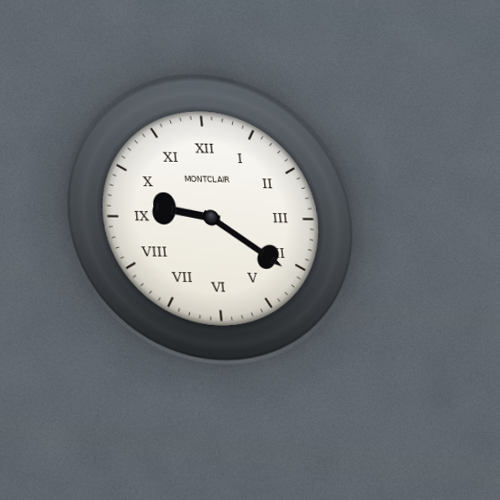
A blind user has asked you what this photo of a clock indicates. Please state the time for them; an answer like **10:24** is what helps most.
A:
**9:21**
